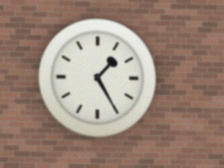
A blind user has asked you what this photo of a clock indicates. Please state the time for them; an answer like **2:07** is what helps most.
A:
**1:25**
